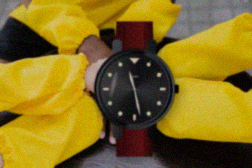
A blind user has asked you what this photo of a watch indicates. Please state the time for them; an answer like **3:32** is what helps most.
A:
**11:28**
